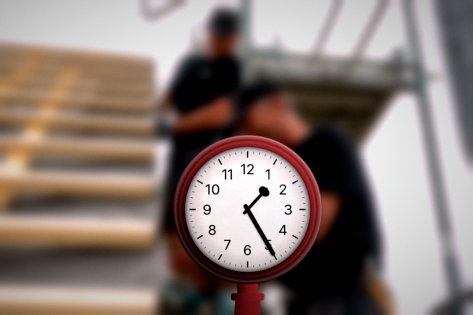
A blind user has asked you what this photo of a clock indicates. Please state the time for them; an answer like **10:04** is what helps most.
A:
**1:25**
